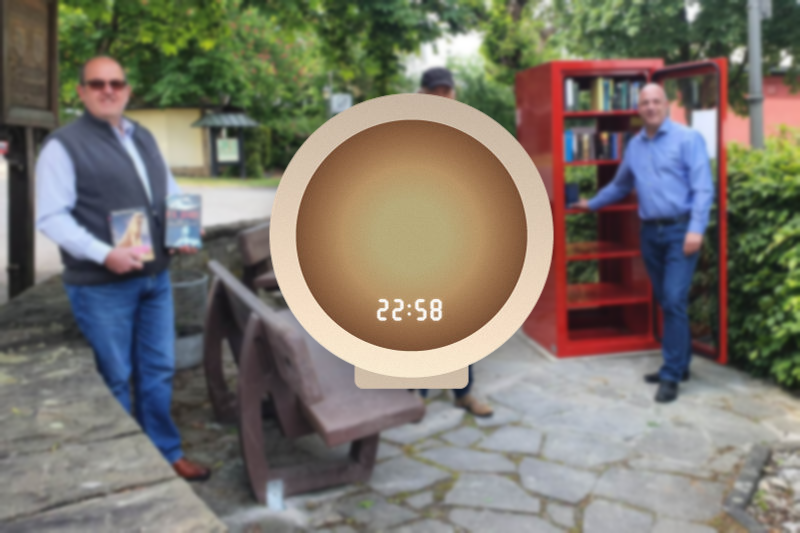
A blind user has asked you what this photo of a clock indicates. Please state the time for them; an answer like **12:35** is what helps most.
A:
**22:58**
